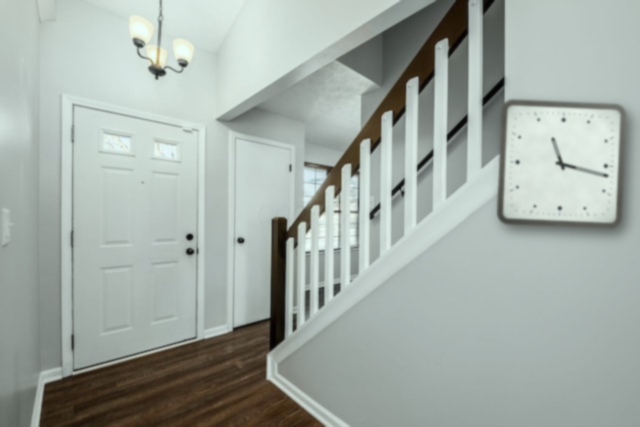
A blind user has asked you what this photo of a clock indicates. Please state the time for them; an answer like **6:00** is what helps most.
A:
**11:17**
